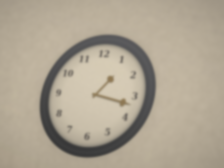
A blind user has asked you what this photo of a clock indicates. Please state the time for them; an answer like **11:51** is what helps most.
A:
**1:17**
